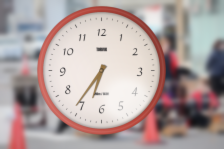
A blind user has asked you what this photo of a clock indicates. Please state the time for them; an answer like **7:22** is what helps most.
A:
**6:36**
